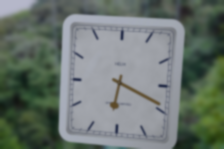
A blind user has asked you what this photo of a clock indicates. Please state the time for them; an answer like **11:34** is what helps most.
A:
**6:19**
